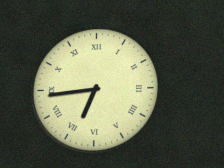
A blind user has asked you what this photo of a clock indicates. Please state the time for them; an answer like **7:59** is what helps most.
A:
**6:44**
